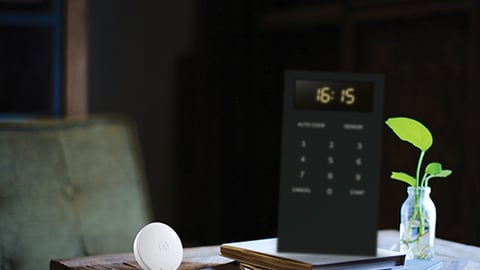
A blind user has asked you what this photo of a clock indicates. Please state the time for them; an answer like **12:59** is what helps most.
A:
**16:15**
